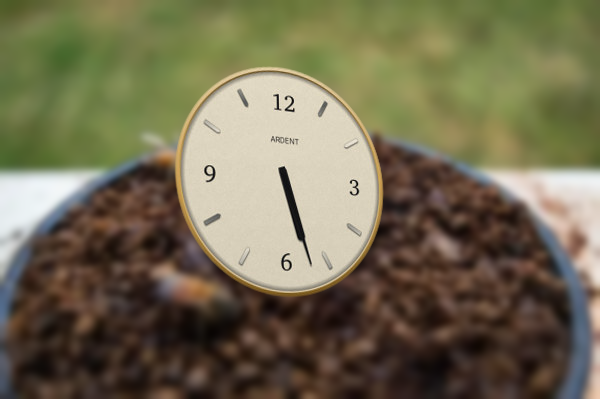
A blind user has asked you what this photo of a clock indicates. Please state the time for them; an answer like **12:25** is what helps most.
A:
**5:27**
